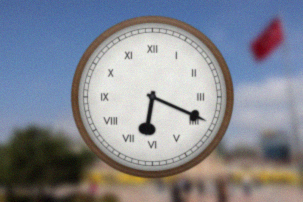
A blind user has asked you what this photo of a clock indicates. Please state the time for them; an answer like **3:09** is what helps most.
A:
**6:19**
